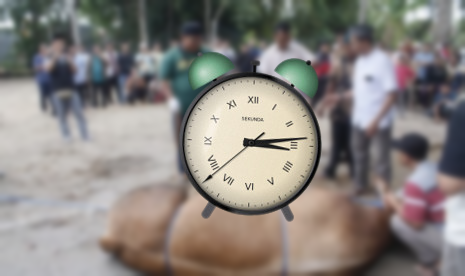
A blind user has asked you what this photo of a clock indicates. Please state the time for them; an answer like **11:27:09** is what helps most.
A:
**3:13:38**
